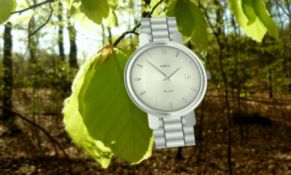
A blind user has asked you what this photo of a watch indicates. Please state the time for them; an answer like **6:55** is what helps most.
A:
**1:53**
